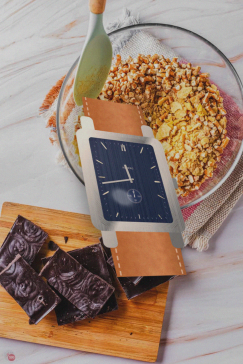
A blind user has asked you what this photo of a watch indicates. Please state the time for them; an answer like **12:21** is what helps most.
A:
**11:43**
